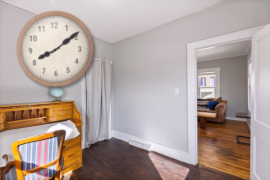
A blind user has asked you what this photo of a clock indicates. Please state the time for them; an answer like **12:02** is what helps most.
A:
**8:09**
